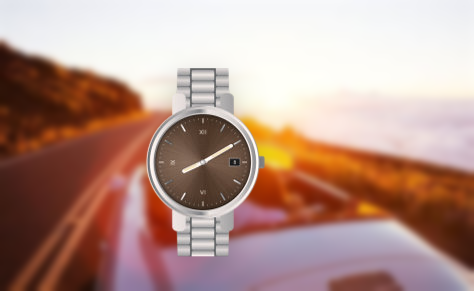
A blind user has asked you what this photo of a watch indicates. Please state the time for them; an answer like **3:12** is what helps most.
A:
**8:10**
